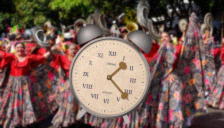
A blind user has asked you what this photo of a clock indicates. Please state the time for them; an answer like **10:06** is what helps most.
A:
**1:22**
